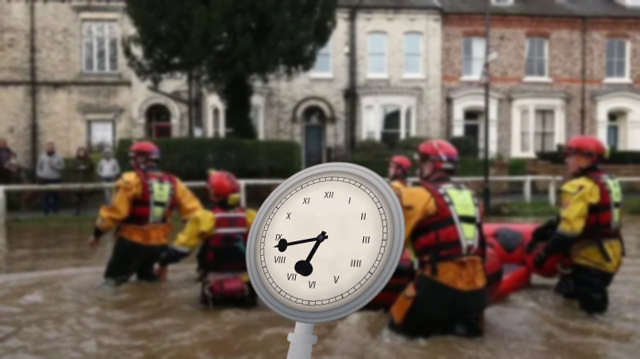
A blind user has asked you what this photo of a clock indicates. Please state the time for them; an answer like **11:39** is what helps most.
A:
**6:43**
